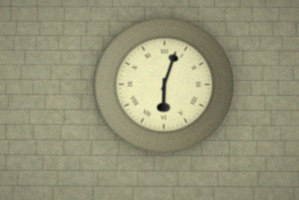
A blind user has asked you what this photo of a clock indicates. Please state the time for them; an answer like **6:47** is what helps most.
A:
**6:03**
